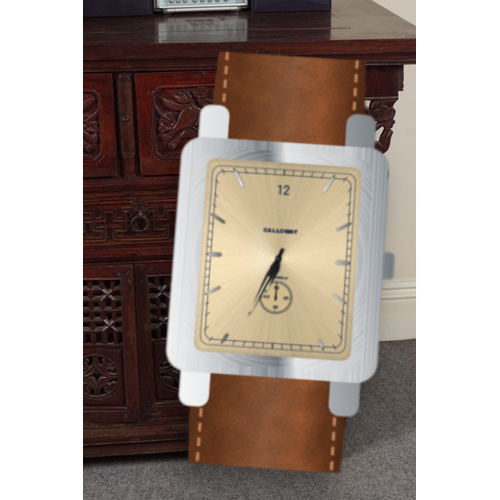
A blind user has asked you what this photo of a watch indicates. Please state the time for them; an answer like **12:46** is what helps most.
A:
**6:34**
